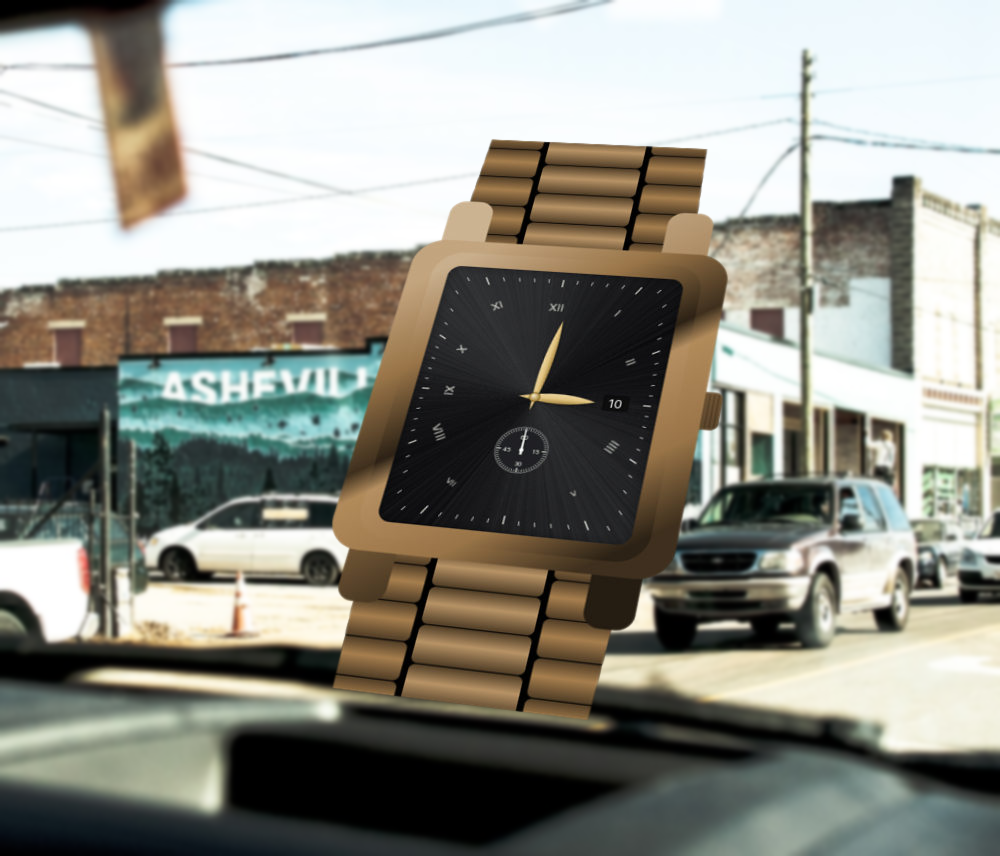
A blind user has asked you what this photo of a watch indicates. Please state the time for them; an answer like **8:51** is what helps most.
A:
**3:01**
